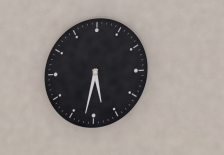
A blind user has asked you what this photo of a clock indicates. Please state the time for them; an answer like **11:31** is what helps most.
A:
**5:32**
